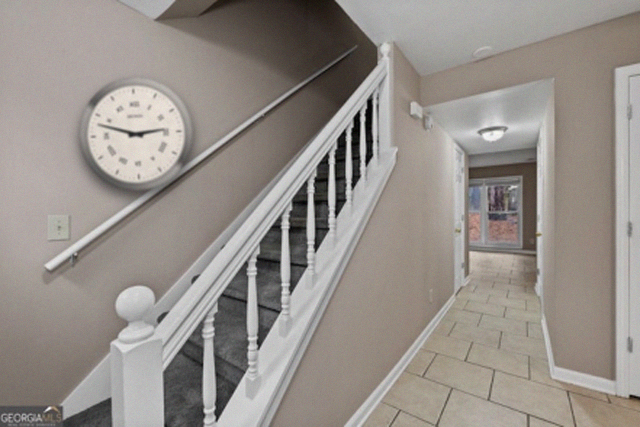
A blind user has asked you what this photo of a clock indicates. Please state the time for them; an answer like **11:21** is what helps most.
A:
**2:48**
